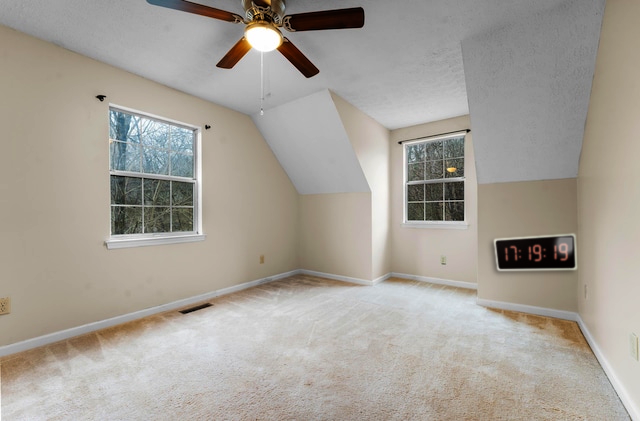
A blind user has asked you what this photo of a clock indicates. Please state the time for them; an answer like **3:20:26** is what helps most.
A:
**17:19:19**
